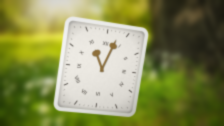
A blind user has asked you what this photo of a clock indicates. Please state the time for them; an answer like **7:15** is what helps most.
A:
**11:03**
